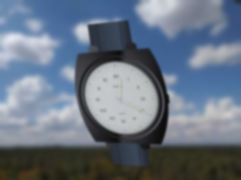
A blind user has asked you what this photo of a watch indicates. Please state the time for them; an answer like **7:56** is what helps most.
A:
**12:20**
